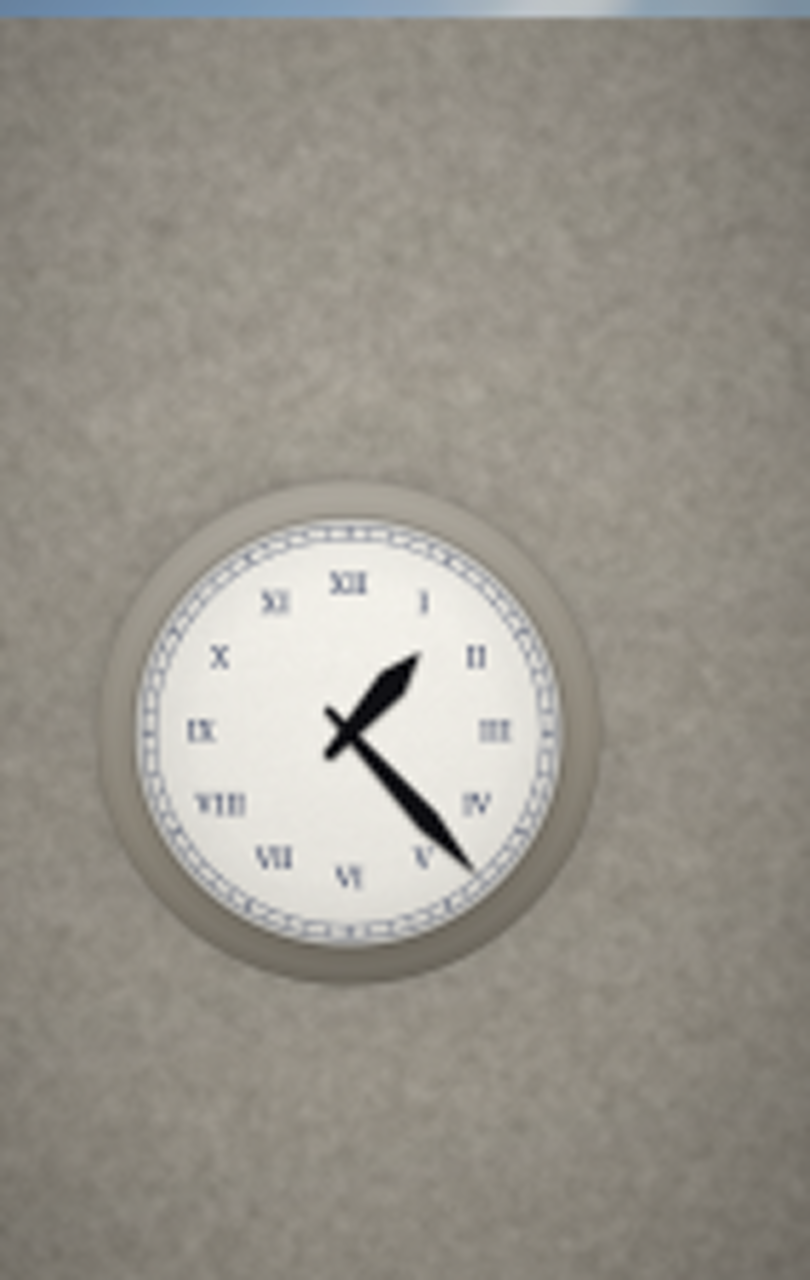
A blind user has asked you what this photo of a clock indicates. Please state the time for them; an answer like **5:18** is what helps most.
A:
**1:23**
